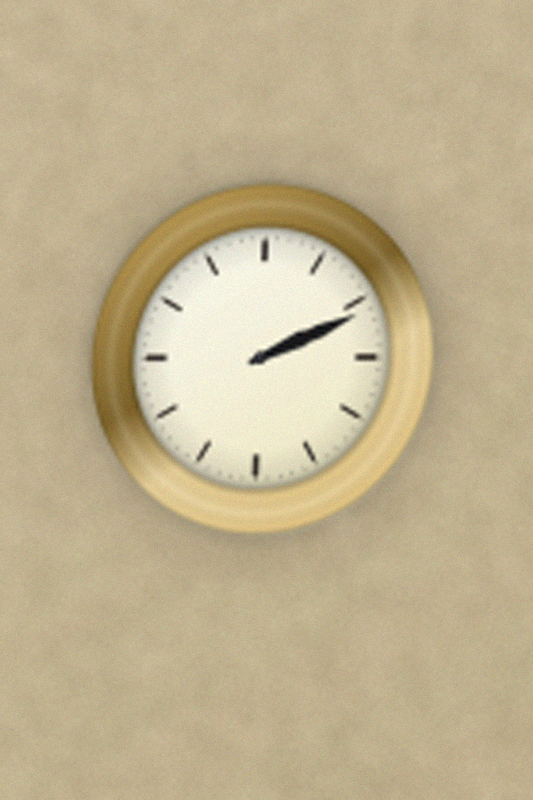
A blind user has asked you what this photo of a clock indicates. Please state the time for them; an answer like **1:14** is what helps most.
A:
**2:11**
